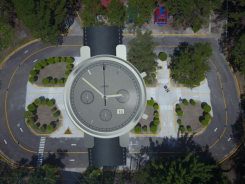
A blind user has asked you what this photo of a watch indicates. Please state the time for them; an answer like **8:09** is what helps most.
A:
**2:52**
